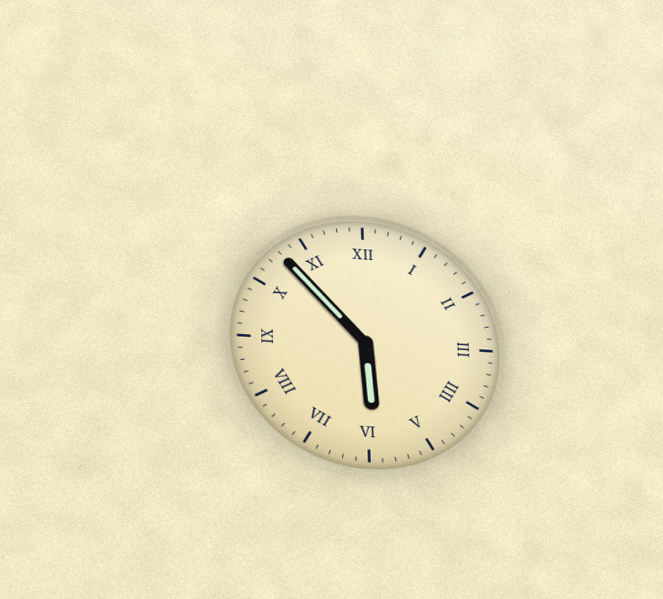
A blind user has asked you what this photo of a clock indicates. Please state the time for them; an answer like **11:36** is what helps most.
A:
**5:53**
